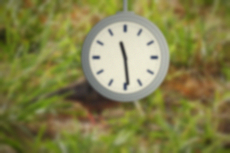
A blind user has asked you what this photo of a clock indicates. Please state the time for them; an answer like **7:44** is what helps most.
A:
**11:29**
